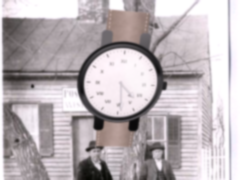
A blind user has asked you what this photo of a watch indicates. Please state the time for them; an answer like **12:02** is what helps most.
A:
**4:29**
